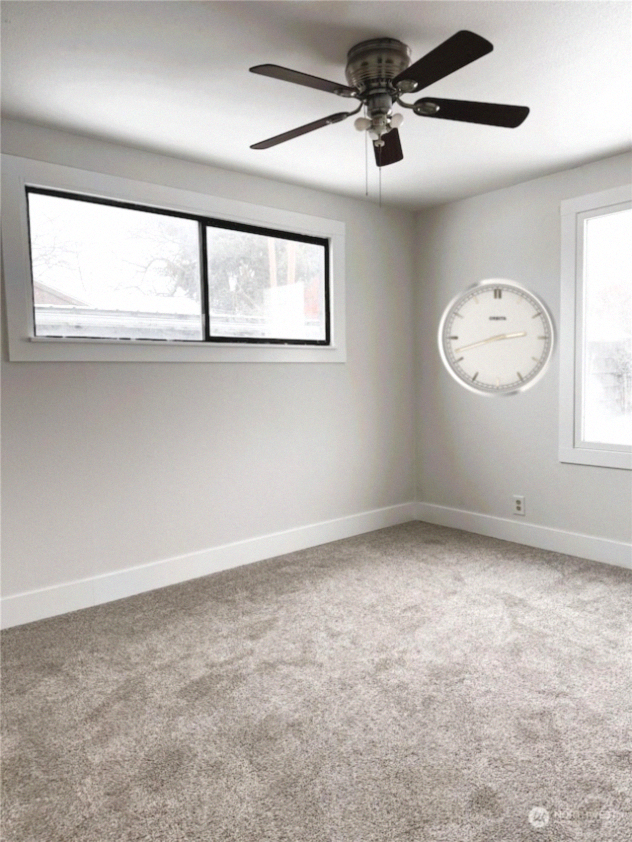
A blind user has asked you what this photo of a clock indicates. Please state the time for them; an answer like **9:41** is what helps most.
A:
**2:42**
